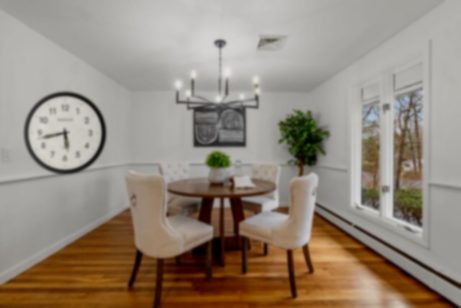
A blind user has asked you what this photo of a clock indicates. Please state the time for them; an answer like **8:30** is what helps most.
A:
**5:43**
